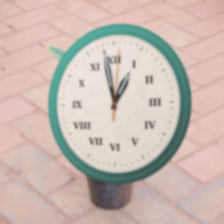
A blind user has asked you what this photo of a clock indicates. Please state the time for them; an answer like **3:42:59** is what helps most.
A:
**12:58:01**
